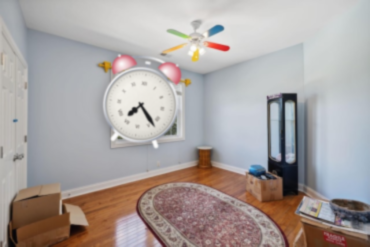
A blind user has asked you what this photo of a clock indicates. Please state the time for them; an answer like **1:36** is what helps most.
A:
**7:23**
